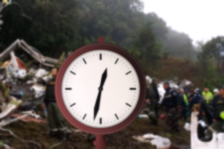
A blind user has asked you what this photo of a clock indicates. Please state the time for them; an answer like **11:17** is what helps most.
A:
**12:32**
